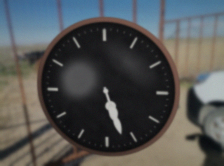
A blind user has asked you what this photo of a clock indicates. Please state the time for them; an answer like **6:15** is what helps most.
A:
**5:27**
